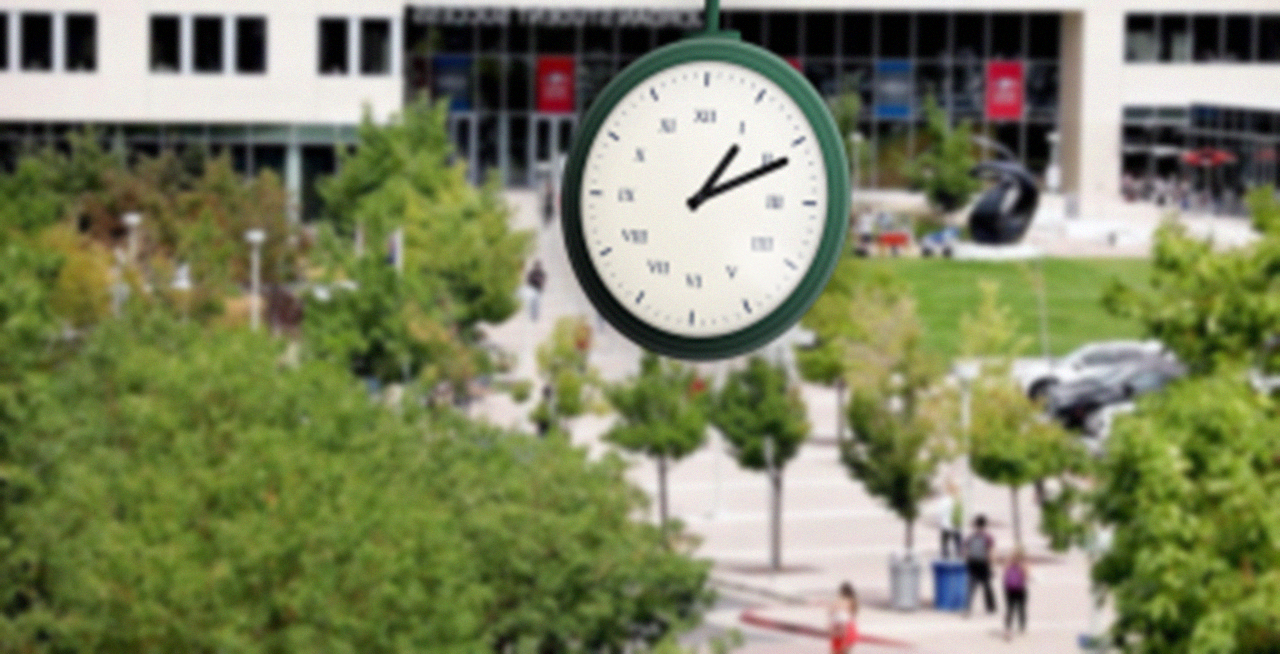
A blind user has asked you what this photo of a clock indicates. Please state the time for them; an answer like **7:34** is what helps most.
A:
**1:11**
